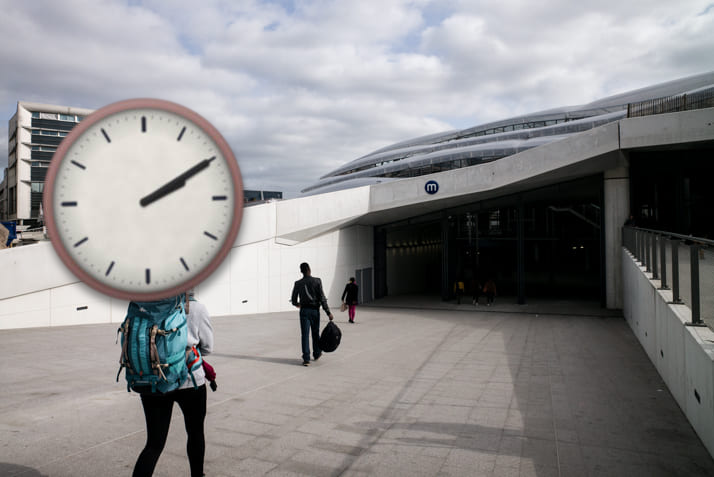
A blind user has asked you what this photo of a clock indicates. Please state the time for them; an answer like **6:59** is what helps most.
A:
**2:10**
